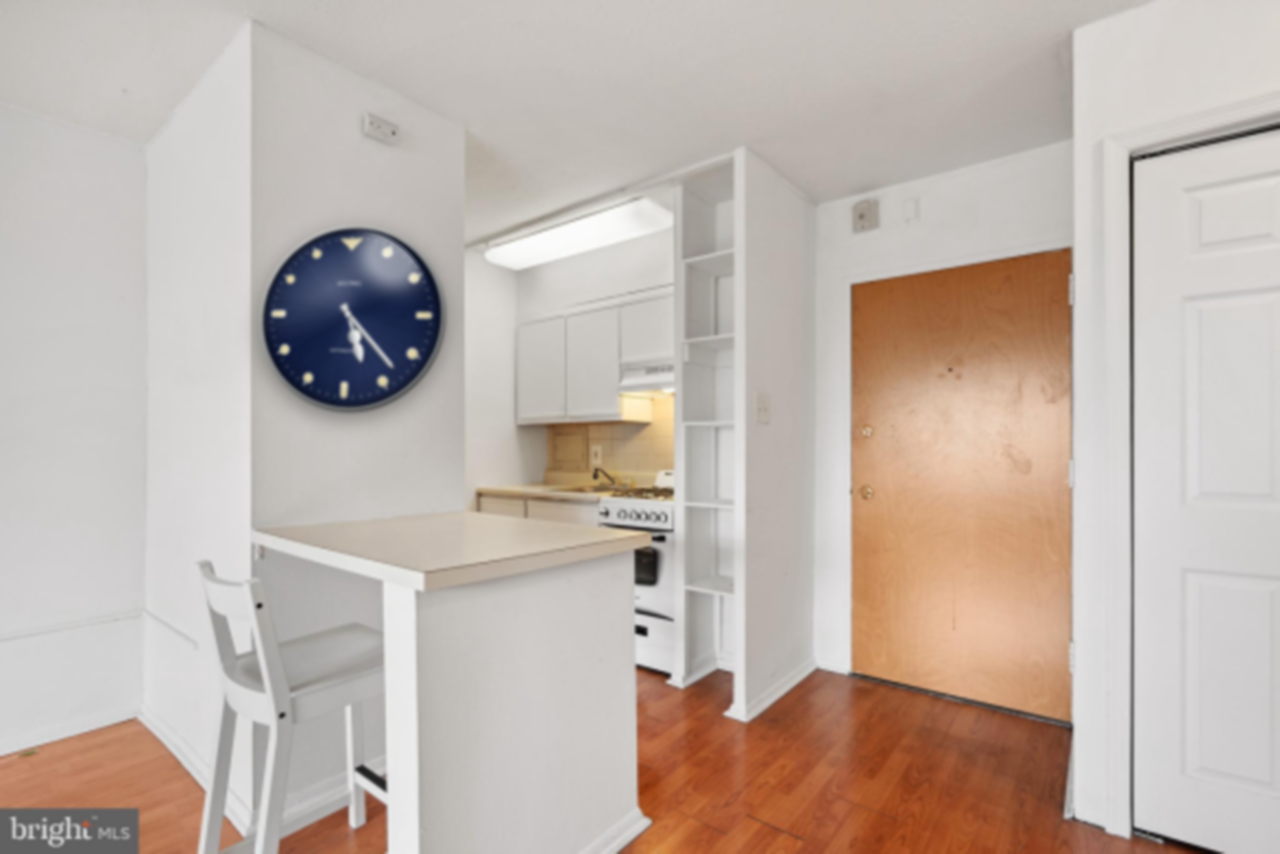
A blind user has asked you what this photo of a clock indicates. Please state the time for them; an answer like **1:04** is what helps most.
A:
**5:23**
